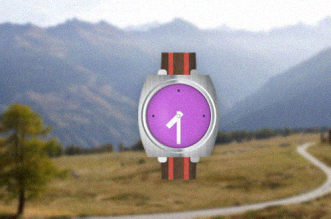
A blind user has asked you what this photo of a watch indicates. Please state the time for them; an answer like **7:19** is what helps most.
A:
**7:30**
